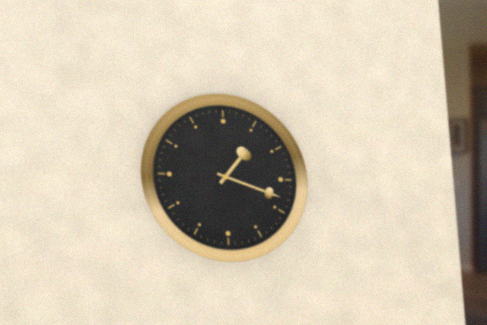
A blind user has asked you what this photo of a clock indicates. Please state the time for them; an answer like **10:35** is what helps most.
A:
**1:18**
